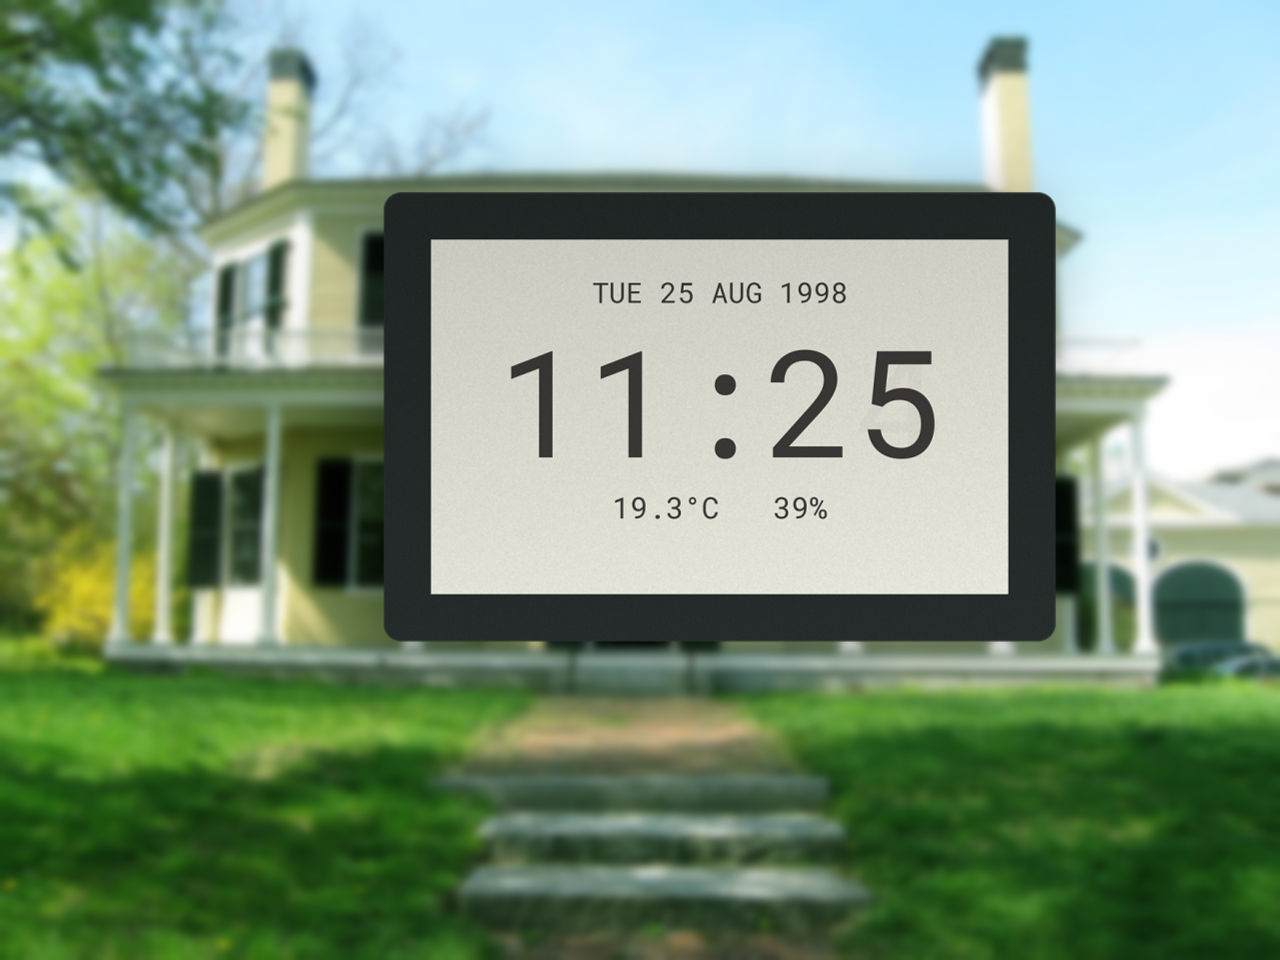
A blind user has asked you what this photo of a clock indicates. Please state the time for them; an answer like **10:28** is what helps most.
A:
**11:25**
